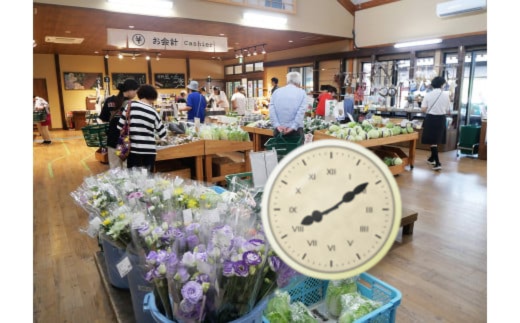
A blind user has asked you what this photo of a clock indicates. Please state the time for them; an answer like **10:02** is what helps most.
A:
**8:09**
